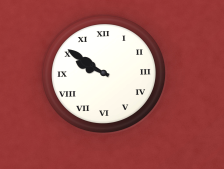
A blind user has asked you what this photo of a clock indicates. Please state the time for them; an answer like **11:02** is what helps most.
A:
**9:51**
